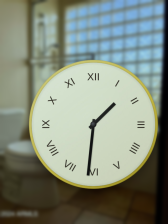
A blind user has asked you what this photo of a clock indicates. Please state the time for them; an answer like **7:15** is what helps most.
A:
**1:31**
